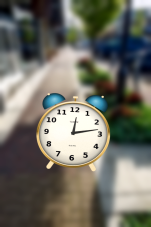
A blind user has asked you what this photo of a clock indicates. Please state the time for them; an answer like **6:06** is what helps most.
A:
**12:13**
